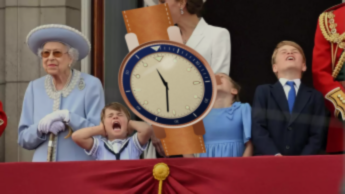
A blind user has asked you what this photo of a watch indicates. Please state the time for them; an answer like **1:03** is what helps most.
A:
**11:32**
